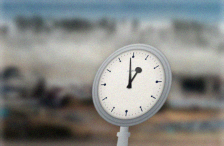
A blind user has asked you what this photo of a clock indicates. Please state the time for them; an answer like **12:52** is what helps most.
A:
**12:59**
